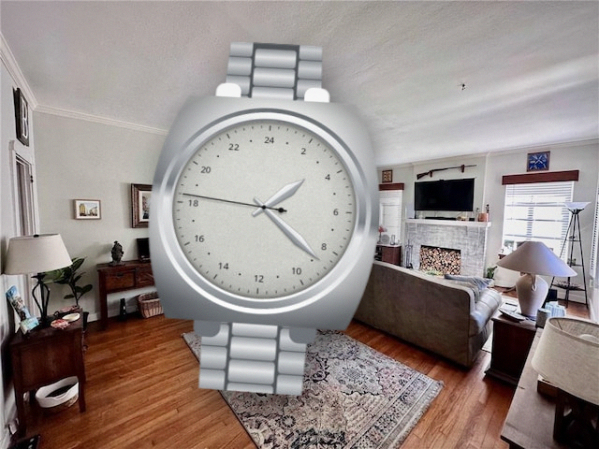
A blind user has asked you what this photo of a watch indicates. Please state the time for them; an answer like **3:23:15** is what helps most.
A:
**3:21:46**
